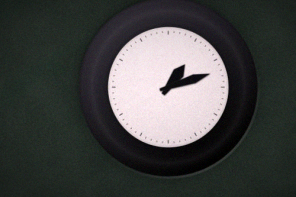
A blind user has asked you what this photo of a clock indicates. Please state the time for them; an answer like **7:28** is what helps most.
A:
**1:12**
